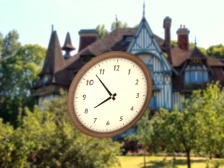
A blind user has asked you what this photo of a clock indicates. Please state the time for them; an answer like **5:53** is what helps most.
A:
**7:53**
